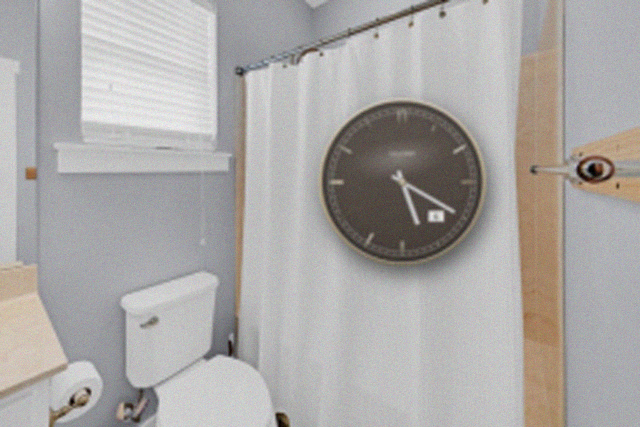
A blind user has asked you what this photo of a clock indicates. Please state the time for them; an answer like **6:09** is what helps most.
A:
**5:20**
